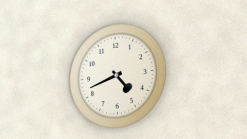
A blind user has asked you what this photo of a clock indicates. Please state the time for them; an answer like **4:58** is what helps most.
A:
**4:42**
